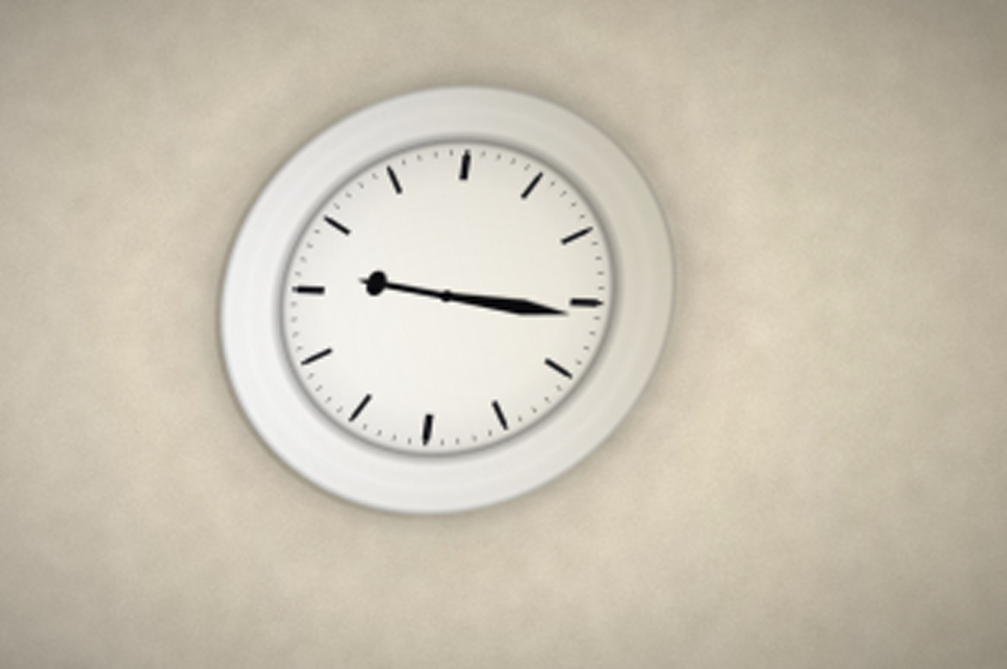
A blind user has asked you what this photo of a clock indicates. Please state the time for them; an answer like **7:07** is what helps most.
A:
**9:16**
